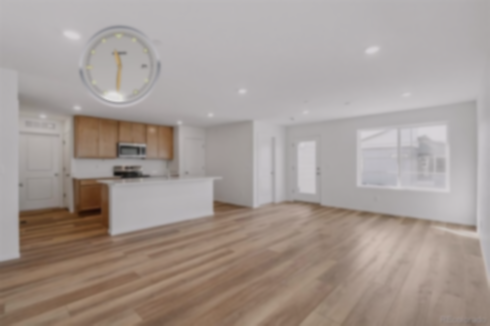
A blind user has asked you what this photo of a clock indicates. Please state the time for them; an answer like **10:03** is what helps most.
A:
**11:31**
